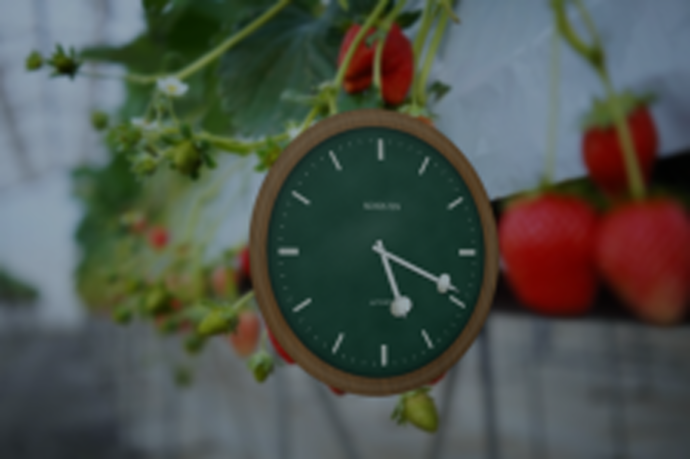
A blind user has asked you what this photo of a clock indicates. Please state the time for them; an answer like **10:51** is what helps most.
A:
**5:19**
